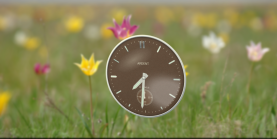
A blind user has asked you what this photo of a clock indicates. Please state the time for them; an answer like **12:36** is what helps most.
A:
**7:31**
